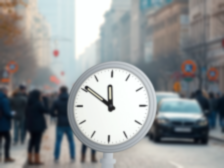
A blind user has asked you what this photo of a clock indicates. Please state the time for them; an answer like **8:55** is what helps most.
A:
**11:51**
